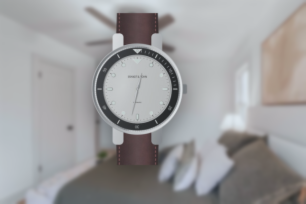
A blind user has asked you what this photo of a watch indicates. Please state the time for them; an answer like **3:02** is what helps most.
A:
**12:32**
